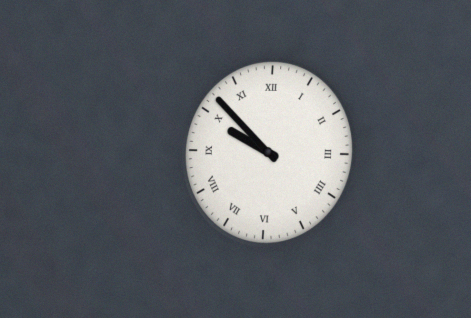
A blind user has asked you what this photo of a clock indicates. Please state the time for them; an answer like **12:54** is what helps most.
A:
**9:52**
